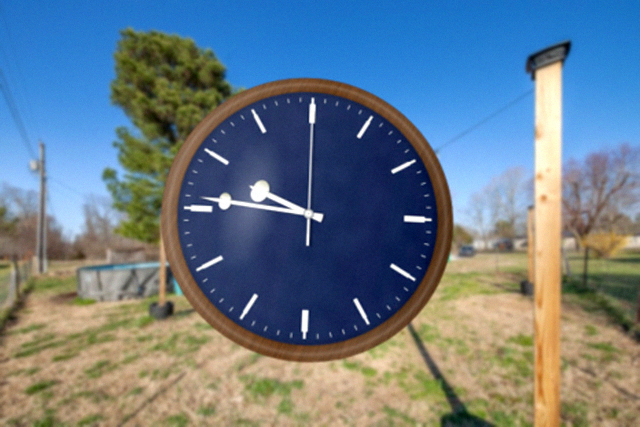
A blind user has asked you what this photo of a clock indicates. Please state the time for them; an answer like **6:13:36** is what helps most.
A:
**9:46:00**
